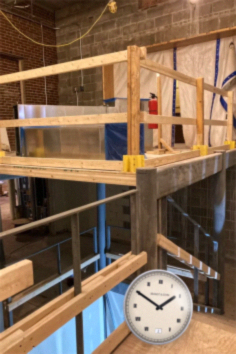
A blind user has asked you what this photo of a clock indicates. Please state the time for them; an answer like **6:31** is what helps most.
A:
**1:50**
